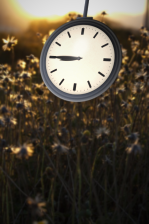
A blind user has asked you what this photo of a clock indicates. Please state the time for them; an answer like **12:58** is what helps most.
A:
**8:45**
